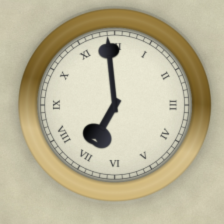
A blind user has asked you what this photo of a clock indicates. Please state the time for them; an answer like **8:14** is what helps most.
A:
**6:59**
